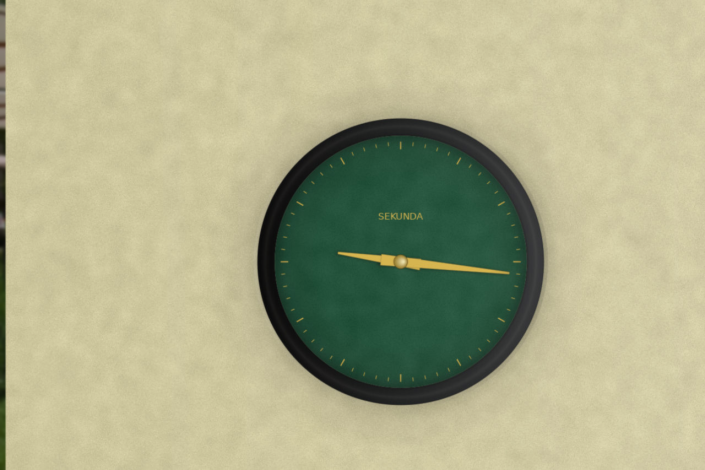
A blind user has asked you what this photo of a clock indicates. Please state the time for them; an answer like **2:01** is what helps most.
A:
**9:16**
